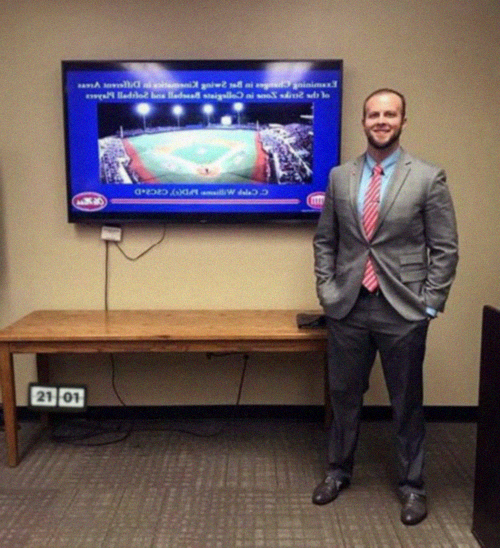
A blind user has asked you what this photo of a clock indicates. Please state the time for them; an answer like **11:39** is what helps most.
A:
**21:01**
